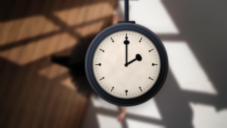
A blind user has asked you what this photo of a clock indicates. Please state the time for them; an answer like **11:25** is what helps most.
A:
**2:00**
